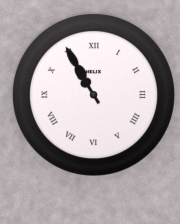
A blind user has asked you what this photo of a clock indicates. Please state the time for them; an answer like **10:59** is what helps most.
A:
**10:55**
